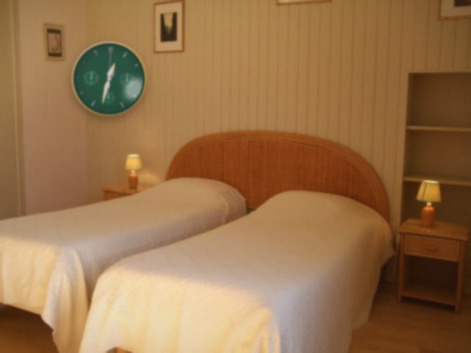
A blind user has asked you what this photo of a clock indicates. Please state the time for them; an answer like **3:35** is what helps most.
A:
**12:32**
